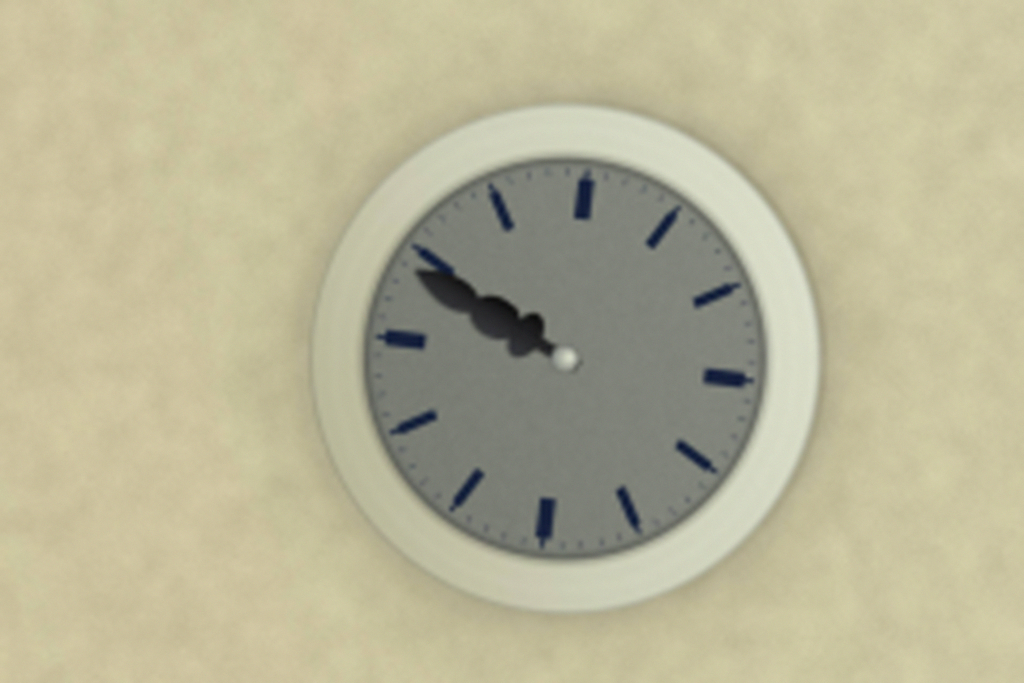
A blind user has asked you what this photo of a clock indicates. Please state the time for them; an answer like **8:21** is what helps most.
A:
**9:49**
